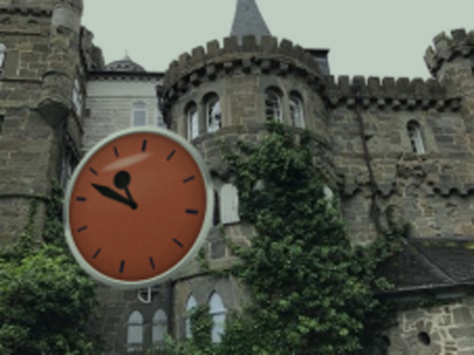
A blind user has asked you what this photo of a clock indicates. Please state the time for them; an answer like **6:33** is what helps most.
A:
**10:48**
